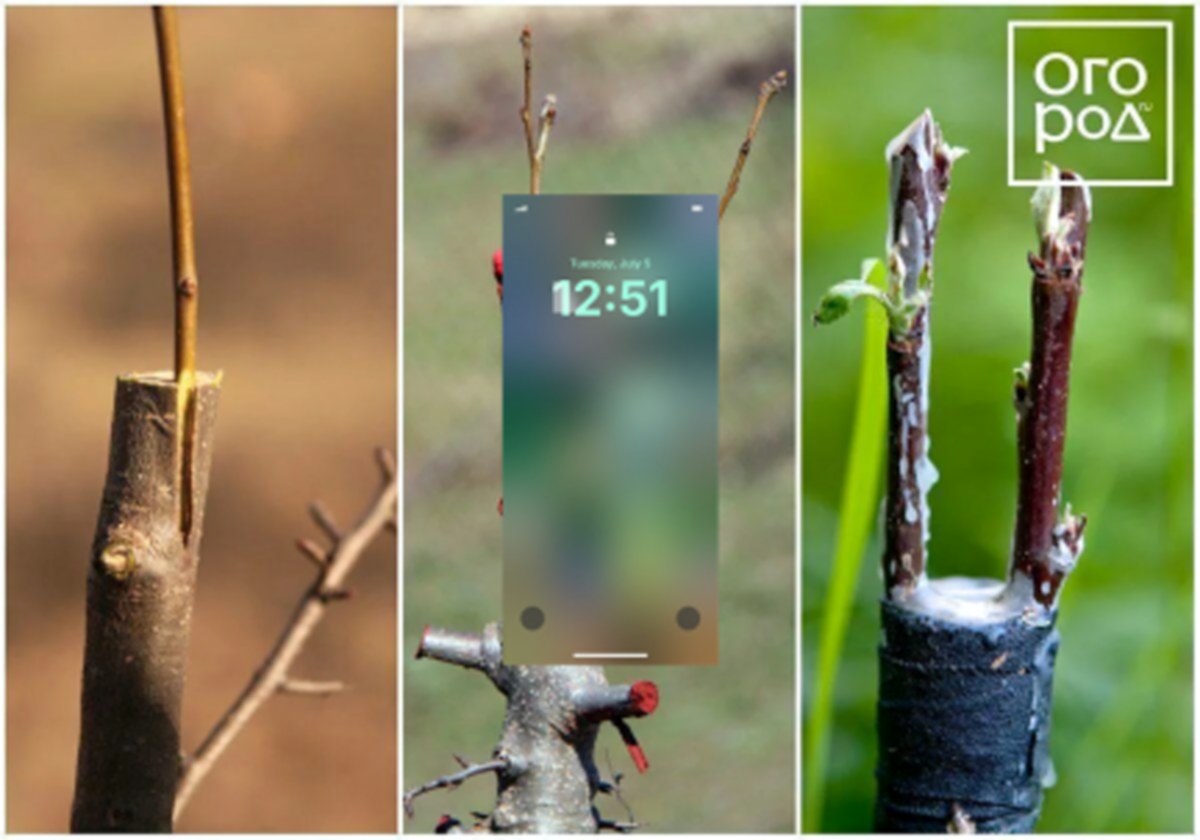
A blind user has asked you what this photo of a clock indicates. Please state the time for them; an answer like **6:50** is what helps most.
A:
**12:51**
